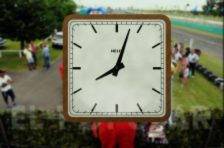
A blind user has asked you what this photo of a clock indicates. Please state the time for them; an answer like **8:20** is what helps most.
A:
**8:03**
